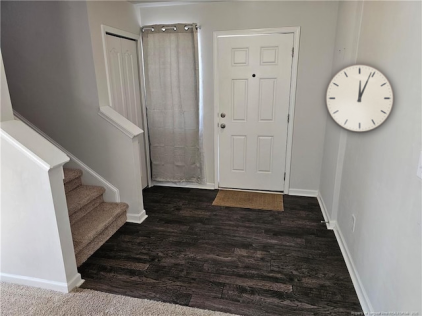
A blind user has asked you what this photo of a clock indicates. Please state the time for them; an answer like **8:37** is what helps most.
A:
**12:04**
